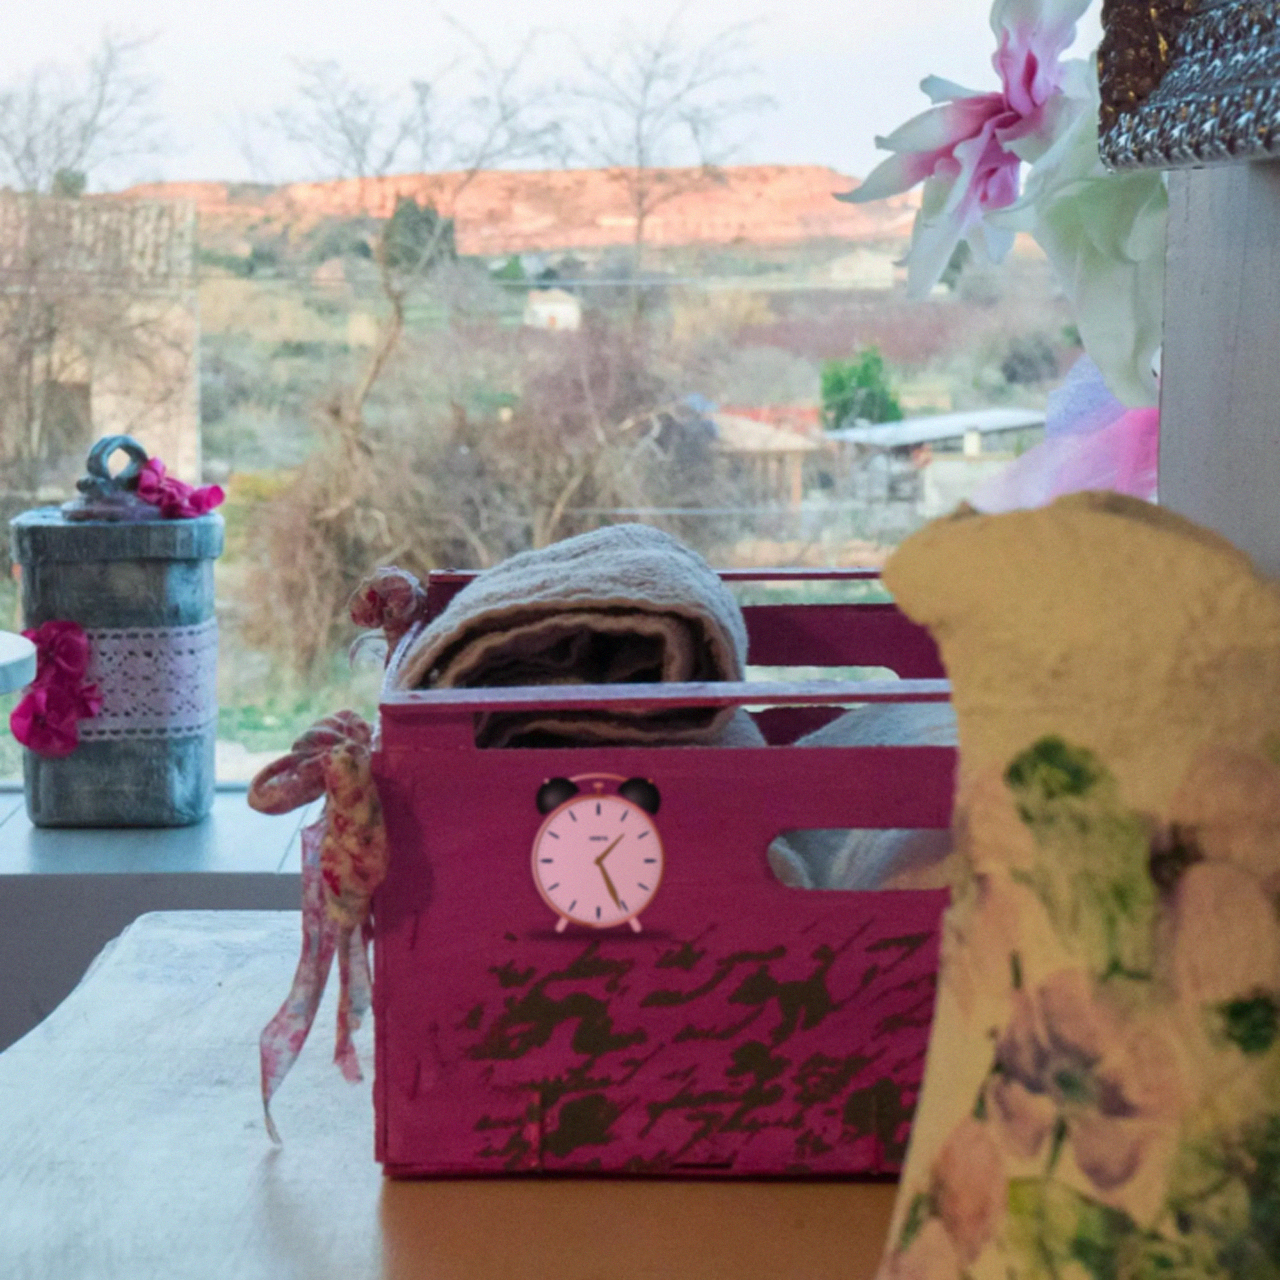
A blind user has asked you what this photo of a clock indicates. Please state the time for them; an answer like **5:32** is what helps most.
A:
**1:26**
